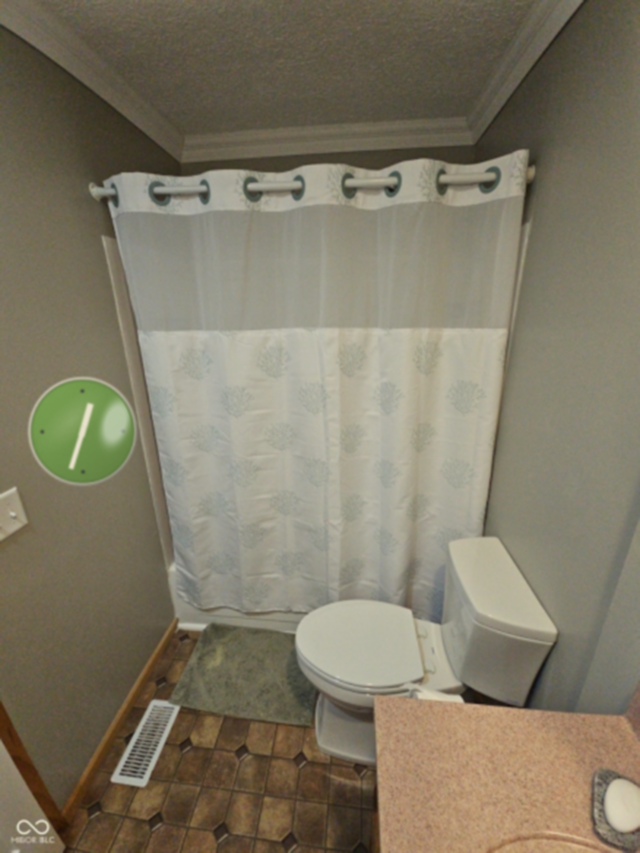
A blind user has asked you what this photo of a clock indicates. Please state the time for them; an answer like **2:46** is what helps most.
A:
**12:33**
